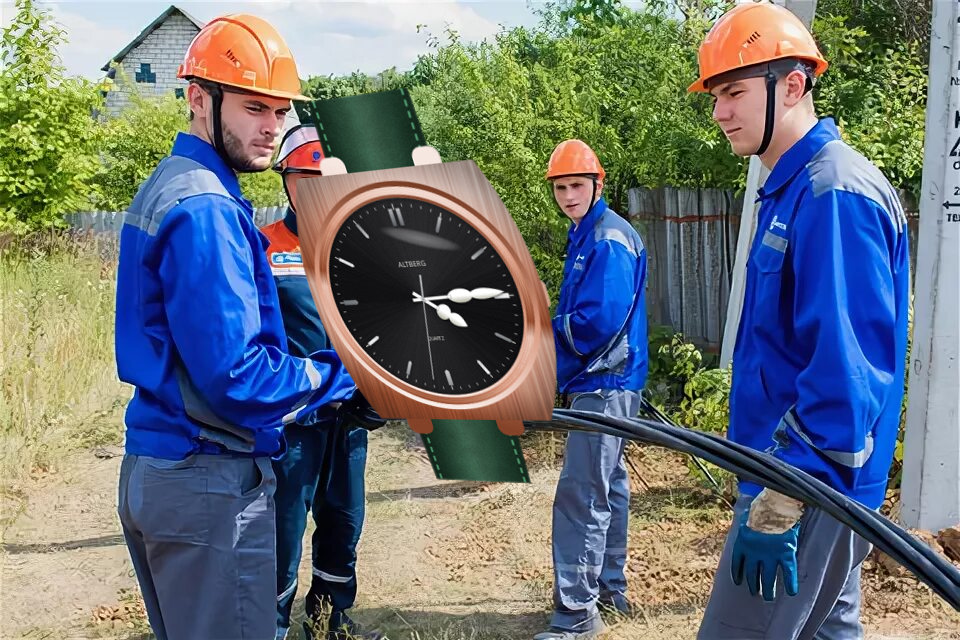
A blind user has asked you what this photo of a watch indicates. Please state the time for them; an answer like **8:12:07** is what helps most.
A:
**4:14:32**
